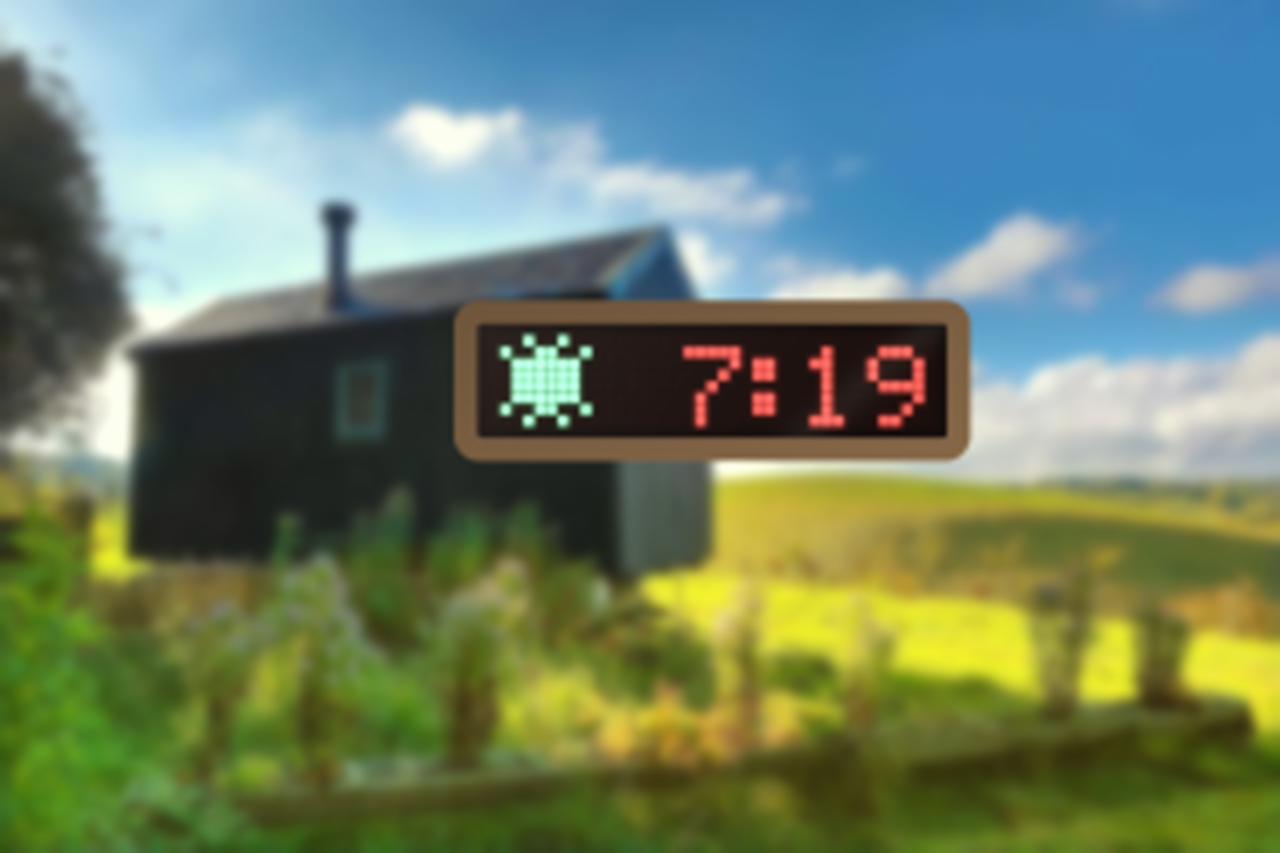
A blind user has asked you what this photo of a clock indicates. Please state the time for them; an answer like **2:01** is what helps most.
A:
**7:19**
